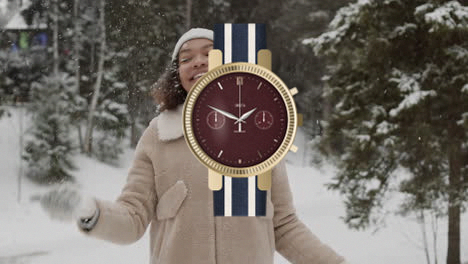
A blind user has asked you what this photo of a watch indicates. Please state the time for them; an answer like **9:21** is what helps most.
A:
**1:49**
